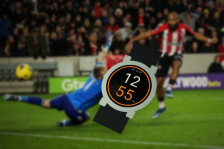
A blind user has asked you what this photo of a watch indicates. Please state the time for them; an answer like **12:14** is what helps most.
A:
**12:55**
